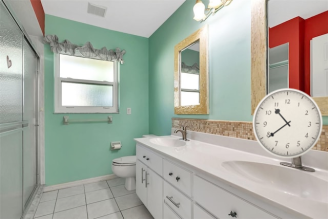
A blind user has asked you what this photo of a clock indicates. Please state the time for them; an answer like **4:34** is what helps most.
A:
**10:39**
